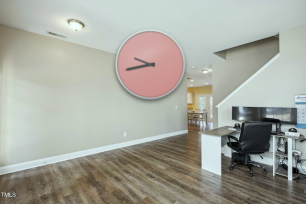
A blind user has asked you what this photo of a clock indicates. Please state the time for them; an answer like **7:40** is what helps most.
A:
**9:43**
